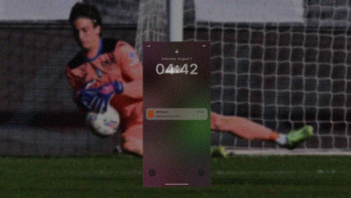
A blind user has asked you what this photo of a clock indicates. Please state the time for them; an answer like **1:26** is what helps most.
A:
**4:42**
